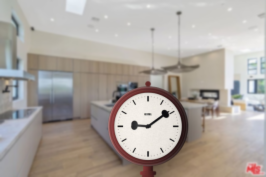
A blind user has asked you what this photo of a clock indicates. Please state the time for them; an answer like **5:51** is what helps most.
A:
**9:09**
